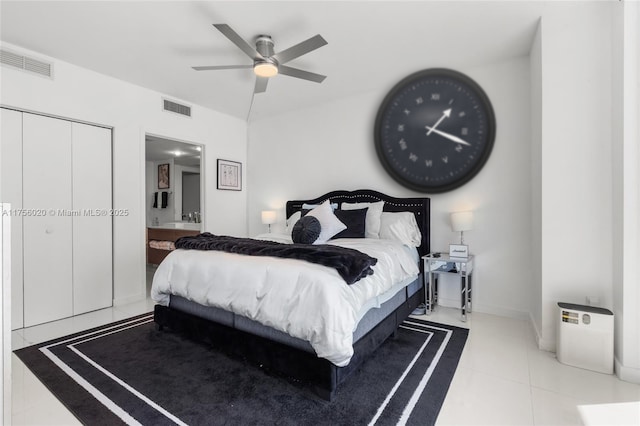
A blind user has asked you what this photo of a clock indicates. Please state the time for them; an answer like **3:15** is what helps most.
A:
**1:18**
